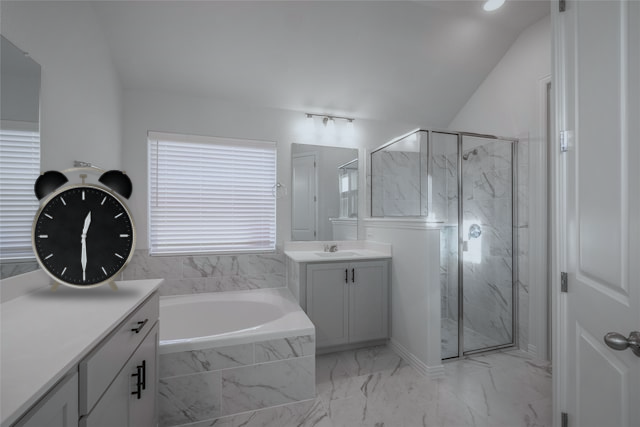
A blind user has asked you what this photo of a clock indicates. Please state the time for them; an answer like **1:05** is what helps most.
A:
**12:30**
